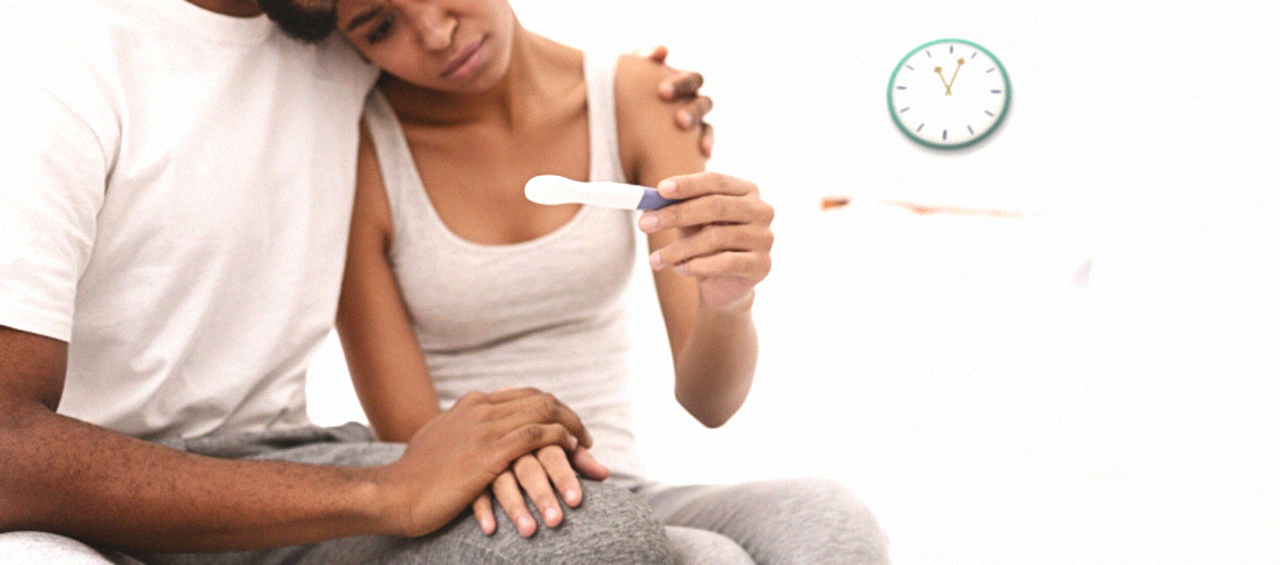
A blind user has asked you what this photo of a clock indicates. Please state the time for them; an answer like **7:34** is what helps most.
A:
**11:03**
